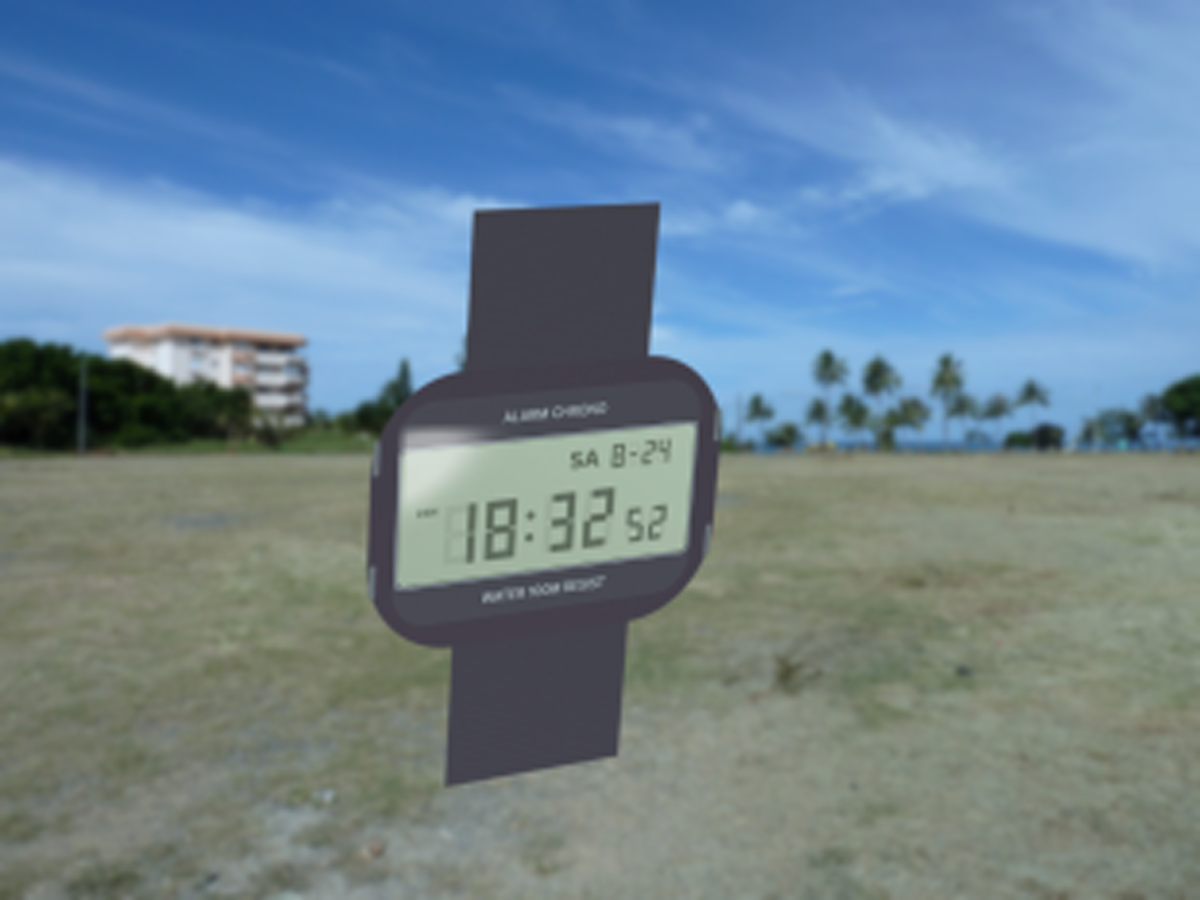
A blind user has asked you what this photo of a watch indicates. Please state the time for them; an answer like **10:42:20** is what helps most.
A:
**18:32:52**
